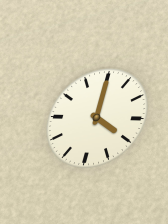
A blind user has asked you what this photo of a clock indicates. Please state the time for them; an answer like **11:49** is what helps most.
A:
**4:00**
